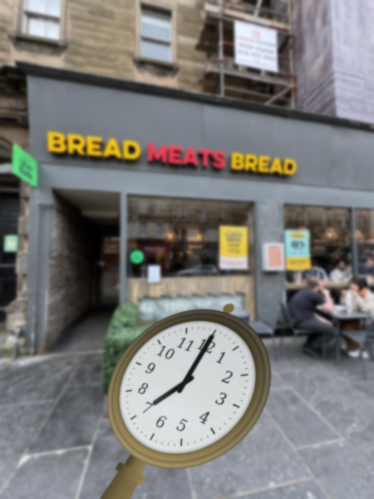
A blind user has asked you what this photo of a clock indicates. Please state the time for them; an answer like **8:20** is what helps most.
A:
**7:00**
